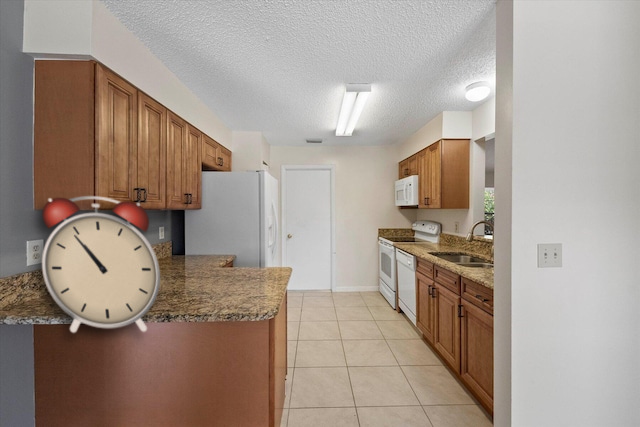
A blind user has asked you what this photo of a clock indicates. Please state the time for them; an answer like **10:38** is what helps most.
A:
**10:54**
